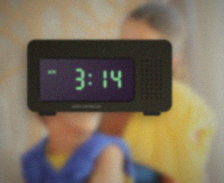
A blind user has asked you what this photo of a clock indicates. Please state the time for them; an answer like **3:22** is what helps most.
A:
**3:14**
